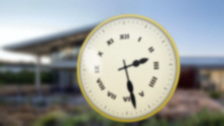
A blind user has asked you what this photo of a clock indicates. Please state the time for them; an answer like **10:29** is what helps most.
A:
**2:28**
